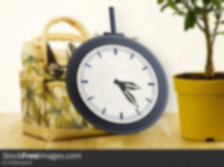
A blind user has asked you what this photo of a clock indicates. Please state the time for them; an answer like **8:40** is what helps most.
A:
**3:24**
